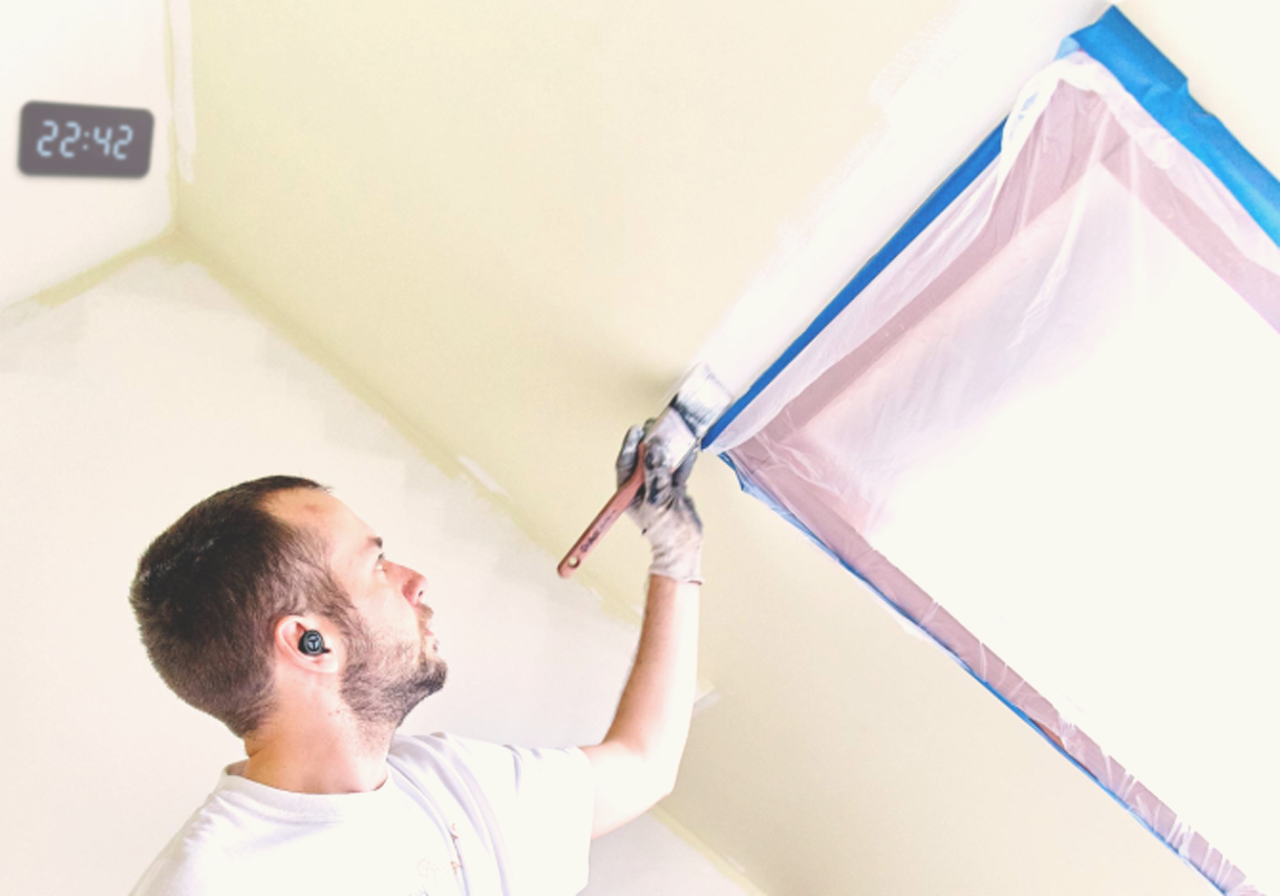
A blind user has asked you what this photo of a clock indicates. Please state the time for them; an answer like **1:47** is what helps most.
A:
**22:42**
